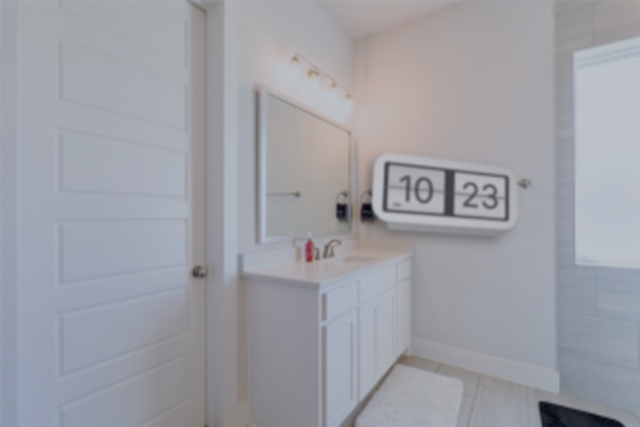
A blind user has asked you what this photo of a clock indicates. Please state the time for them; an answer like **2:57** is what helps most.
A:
**10:23**
